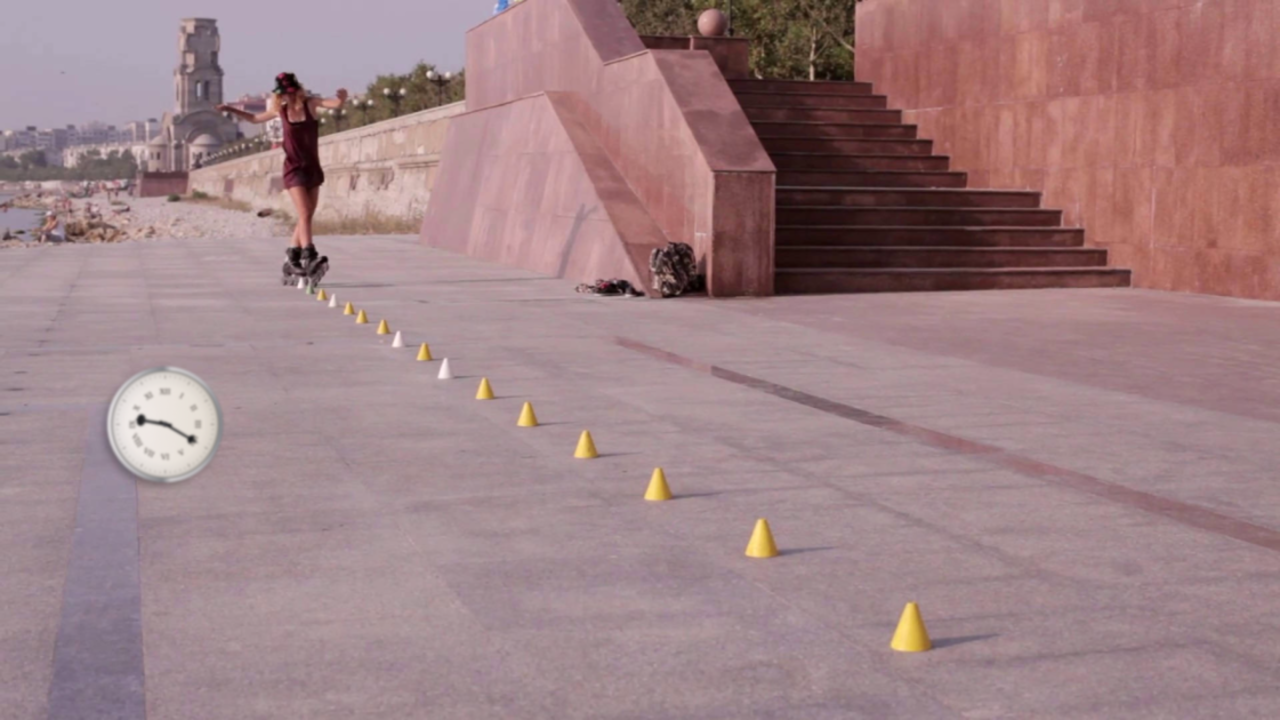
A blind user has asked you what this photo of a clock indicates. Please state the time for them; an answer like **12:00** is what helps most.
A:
**9:20**
